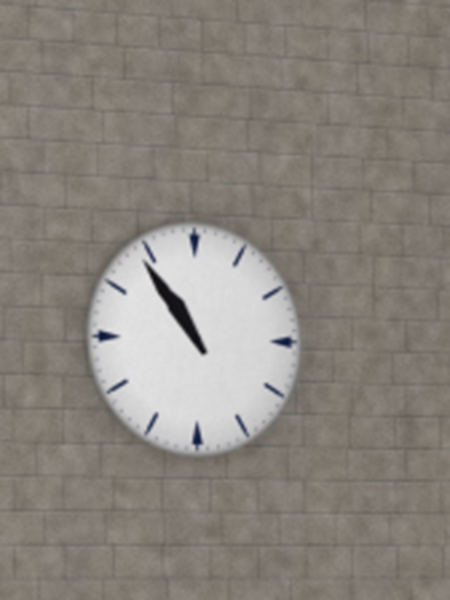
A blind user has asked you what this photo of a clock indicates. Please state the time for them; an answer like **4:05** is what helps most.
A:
**10:54**
